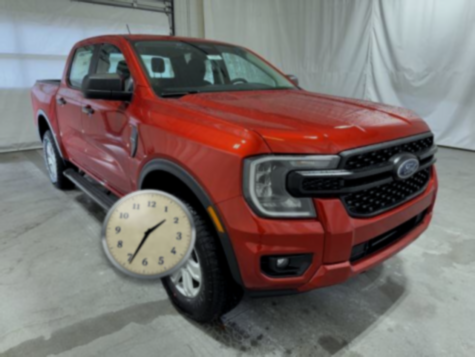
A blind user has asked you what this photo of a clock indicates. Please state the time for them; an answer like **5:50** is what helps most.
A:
**1:34**
